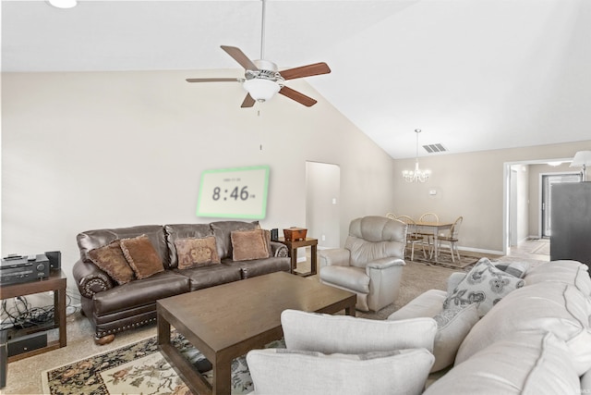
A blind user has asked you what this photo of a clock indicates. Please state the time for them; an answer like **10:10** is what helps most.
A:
**8:46**
